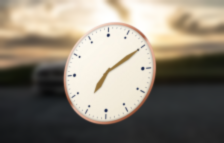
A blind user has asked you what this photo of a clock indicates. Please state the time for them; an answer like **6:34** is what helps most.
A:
**7:10**
